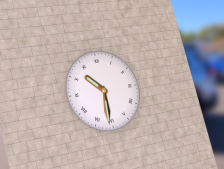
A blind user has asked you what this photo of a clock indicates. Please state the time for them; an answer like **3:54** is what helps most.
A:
**10:31**
